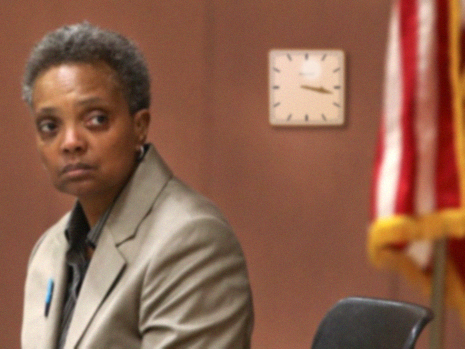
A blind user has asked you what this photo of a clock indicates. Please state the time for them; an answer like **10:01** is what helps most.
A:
**3:17**
